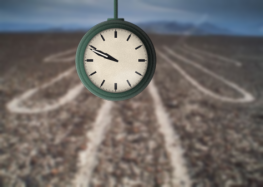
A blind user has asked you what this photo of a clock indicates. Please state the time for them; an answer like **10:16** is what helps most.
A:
**9:49**
